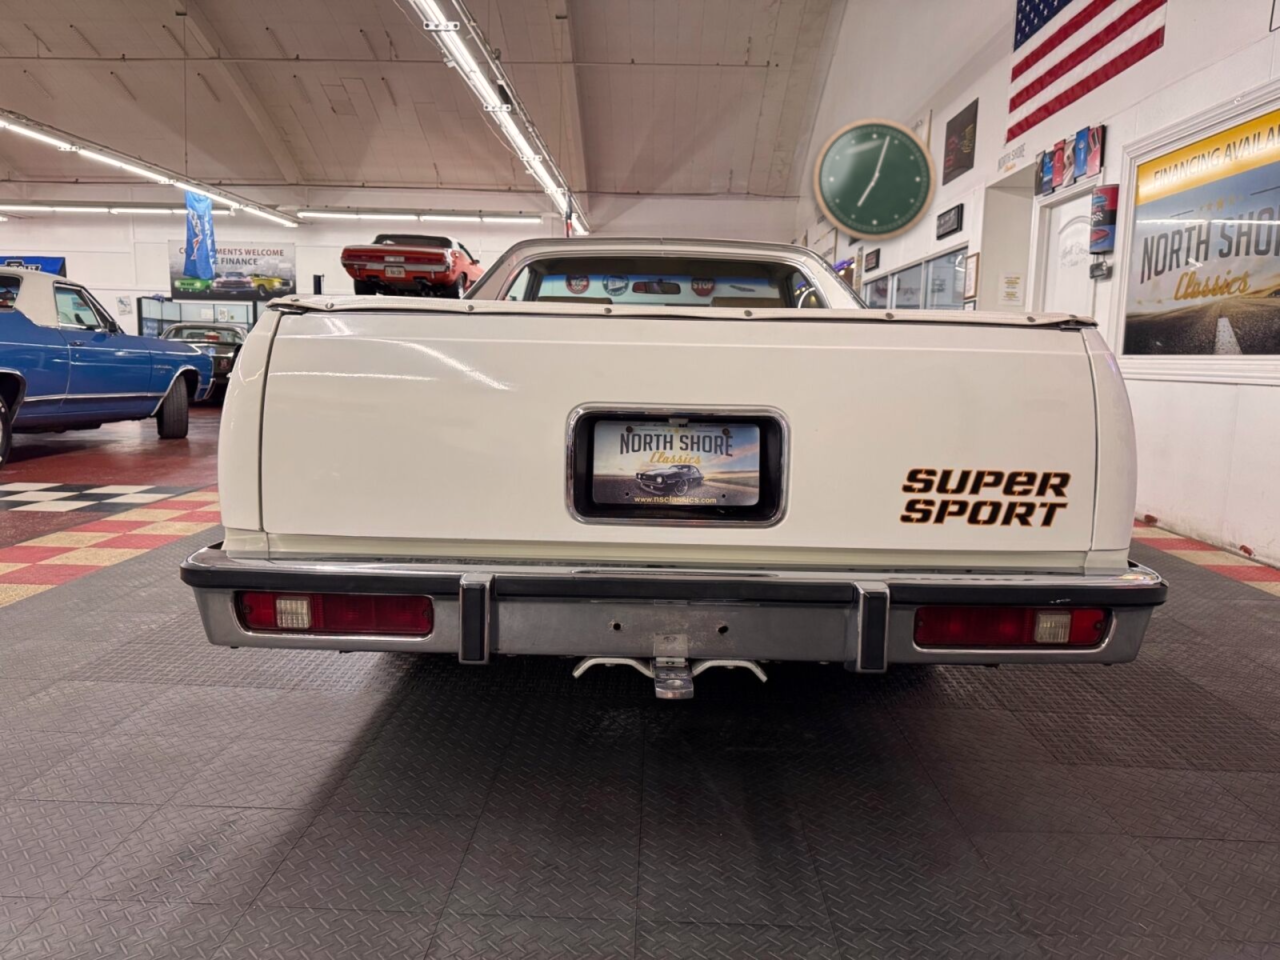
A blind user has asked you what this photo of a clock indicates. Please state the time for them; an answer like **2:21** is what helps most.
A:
**7:03**
